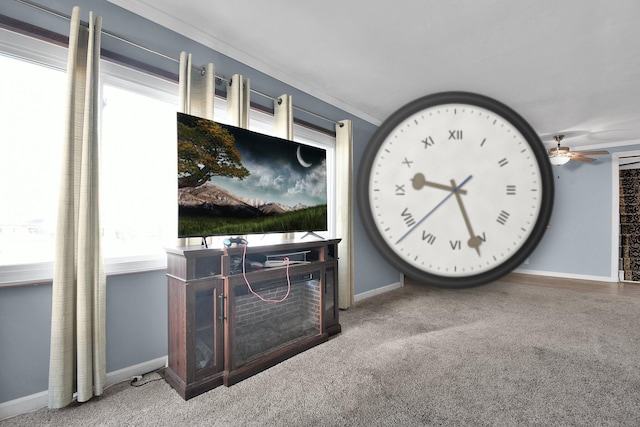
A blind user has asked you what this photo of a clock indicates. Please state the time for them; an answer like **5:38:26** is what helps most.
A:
**9:26:38**
